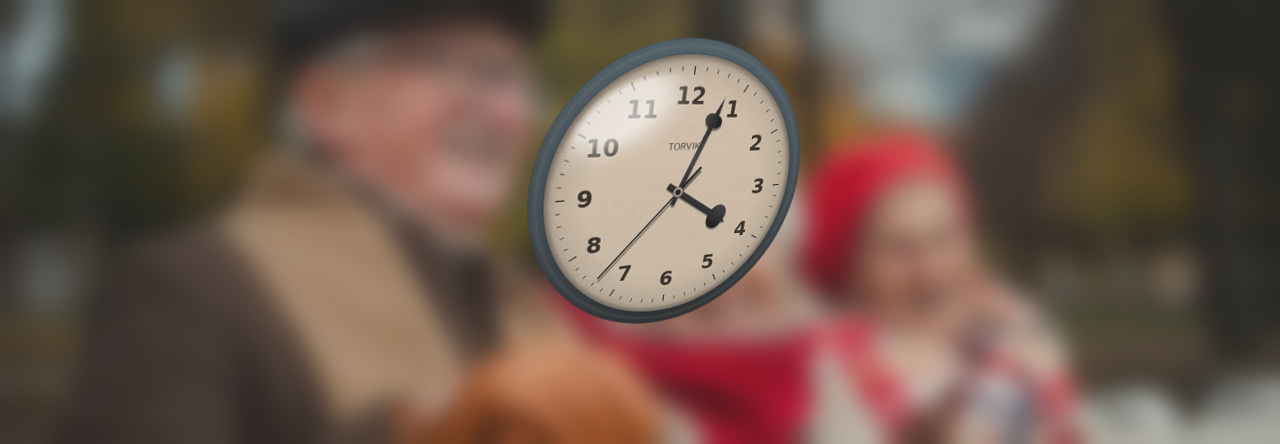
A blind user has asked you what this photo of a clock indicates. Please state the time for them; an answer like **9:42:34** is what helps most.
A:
**4:03:37**
